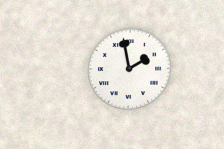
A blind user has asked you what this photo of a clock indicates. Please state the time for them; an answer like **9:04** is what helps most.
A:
**1:58**
